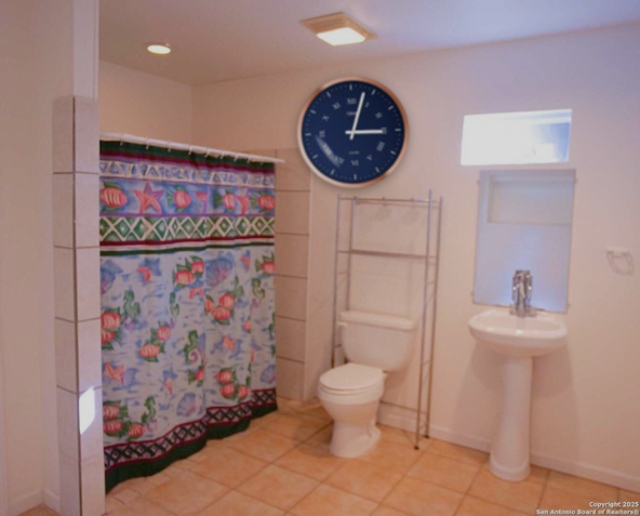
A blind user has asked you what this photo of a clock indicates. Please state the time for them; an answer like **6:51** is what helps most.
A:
**3:03**
